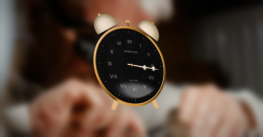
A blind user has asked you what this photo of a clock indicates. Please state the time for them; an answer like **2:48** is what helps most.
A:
**3:16**
